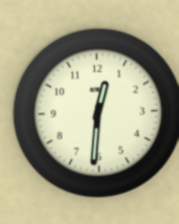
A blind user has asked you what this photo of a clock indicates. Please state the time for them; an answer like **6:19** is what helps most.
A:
**12:31**
